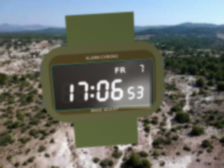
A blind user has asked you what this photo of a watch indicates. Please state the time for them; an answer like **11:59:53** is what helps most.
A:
**17:06:53**
